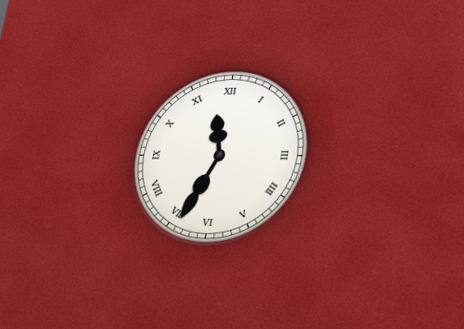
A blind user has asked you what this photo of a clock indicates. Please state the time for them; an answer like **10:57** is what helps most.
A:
**11:34**
